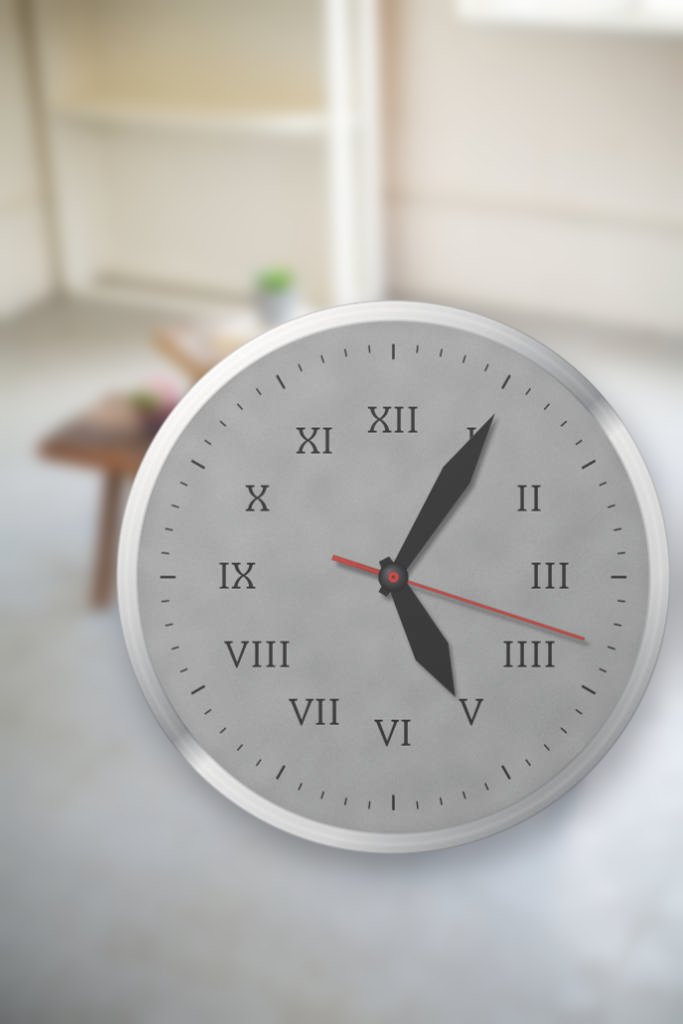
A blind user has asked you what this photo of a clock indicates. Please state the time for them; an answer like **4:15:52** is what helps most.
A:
**5:05:18**
